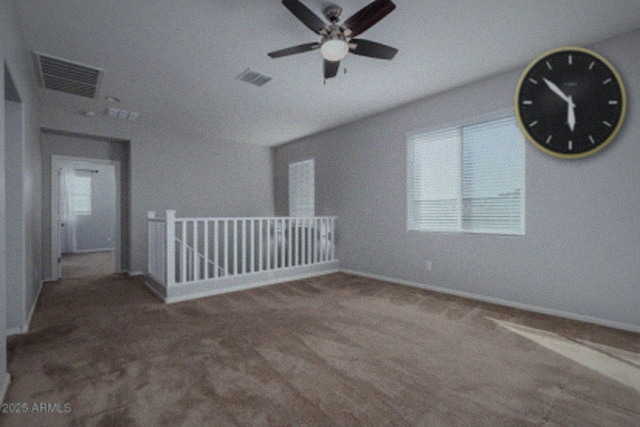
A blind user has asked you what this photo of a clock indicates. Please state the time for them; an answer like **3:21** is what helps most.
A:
**5:52**
